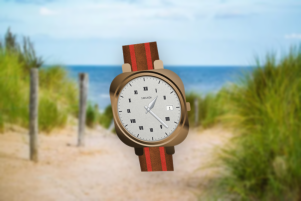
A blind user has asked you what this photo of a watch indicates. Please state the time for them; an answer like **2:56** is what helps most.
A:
**1:23**
